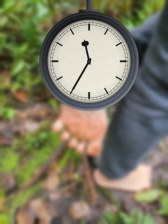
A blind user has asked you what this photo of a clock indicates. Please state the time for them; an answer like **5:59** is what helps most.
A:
**11:35**
